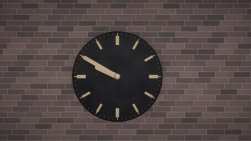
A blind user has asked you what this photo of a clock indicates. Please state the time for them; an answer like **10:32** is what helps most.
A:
**9:50**
